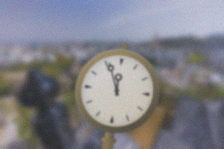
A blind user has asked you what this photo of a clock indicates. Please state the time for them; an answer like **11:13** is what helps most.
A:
**11:56**
